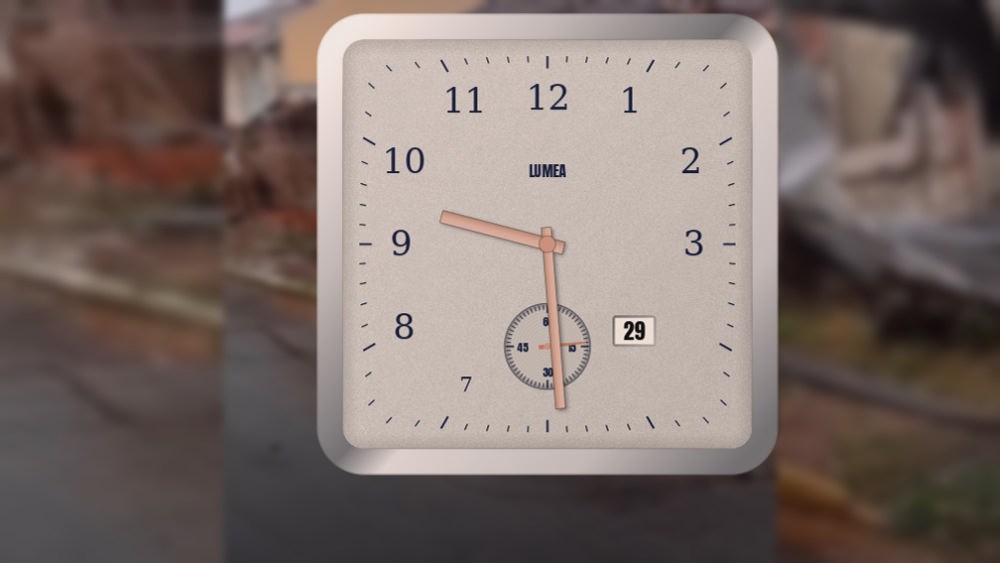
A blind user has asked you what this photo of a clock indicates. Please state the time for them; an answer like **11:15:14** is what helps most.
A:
**9:29:14**
